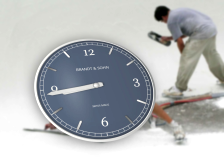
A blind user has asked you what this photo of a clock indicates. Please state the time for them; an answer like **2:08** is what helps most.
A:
**8:44**
